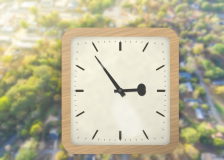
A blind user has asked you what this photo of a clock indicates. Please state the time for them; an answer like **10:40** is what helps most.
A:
**2:54**
